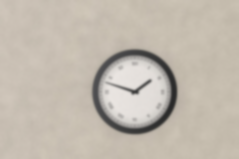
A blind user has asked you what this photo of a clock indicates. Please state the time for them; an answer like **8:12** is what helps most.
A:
**1:48**
